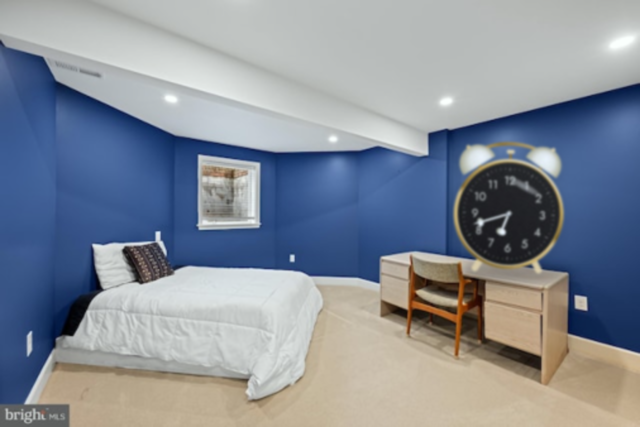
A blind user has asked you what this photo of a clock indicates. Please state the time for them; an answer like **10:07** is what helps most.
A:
**6:42**
